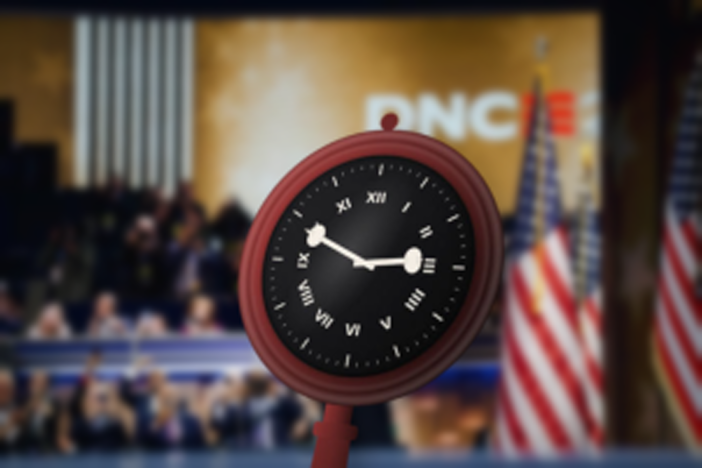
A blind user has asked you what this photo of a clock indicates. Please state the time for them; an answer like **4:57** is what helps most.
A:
**2:49**
